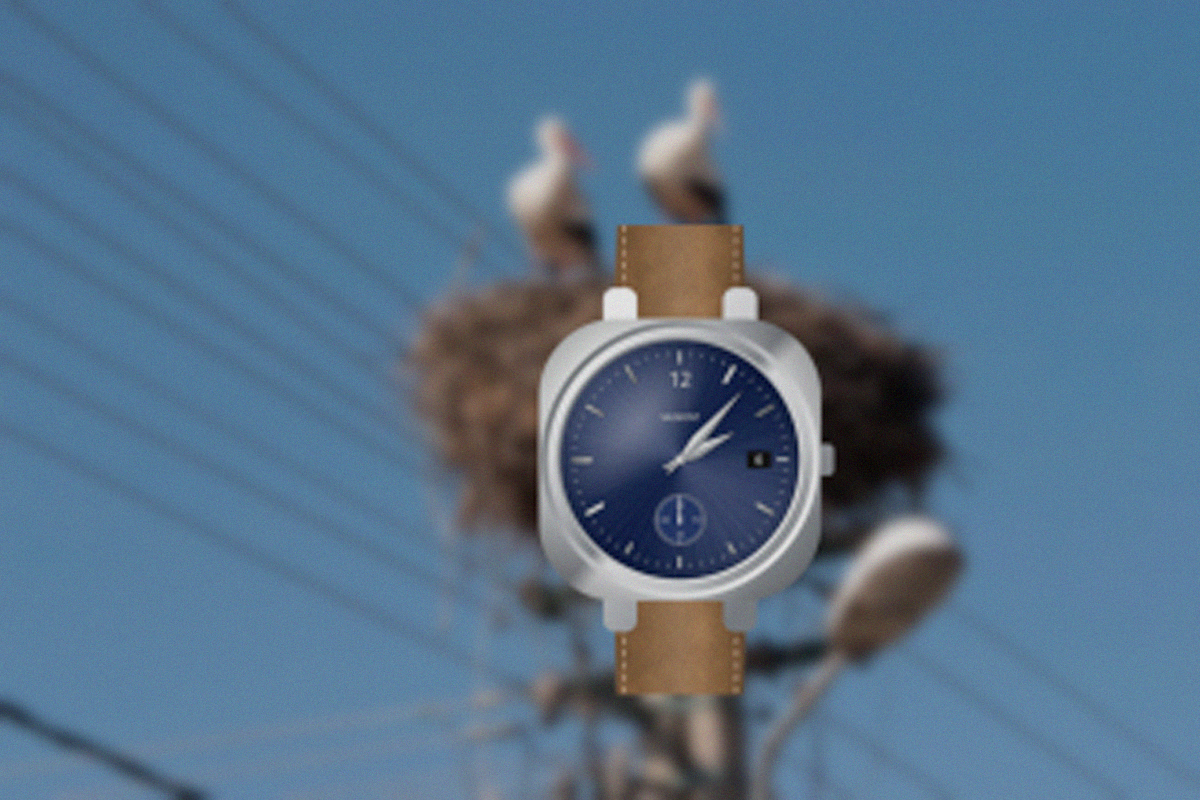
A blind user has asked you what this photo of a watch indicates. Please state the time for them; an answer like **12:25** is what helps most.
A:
**2:07**
